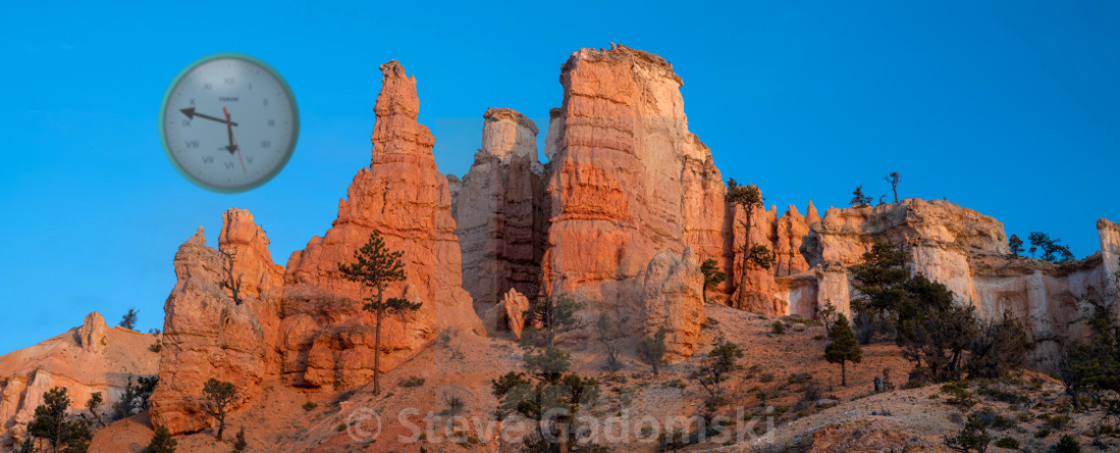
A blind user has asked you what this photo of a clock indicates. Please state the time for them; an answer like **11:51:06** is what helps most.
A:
**5:47:27**
